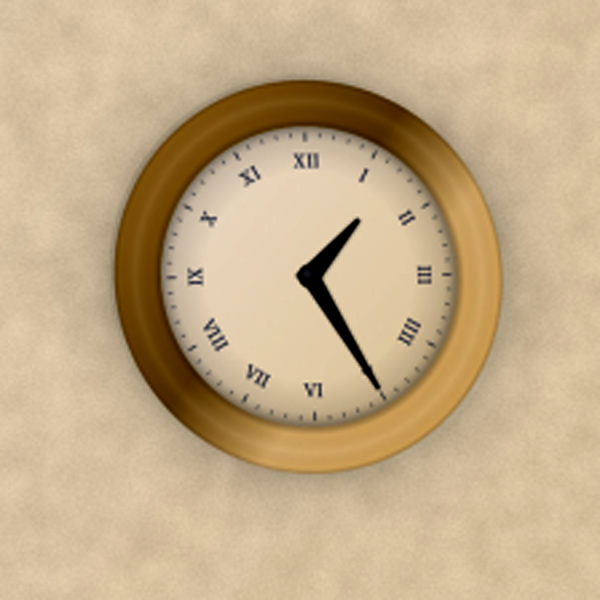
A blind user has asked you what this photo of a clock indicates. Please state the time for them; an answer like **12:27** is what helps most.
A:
**1:25**
